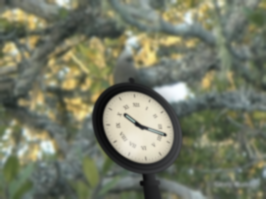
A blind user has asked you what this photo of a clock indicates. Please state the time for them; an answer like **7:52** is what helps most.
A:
**10:18**
